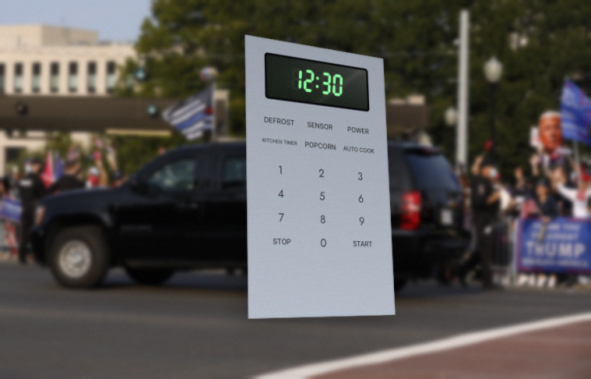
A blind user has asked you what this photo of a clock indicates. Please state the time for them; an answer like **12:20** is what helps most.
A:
**12:30**
